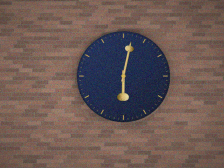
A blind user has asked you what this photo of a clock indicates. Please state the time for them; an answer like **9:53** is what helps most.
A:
**6:02**
